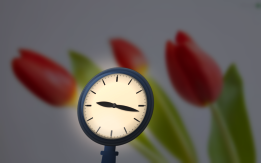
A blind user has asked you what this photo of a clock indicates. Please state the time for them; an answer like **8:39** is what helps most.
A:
**9:17**
